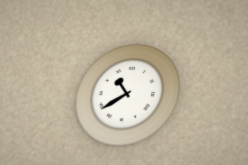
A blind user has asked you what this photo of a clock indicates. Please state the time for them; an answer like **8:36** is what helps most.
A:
**10:39**
